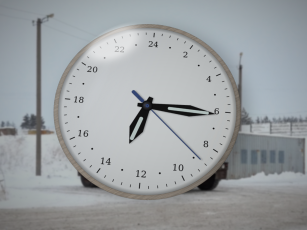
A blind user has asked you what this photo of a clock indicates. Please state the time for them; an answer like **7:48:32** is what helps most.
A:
**13:15:22**
